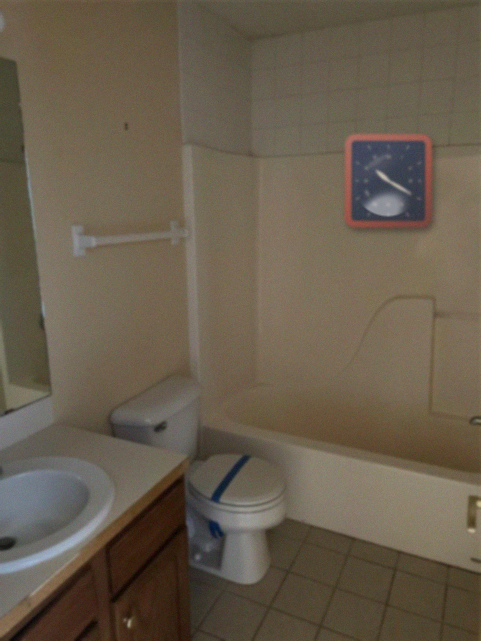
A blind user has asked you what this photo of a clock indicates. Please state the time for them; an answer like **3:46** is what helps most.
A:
**10:20**
